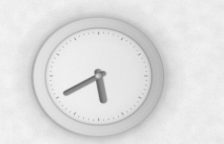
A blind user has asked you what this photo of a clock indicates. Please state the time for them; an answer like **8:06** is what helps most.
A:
**5:40**
